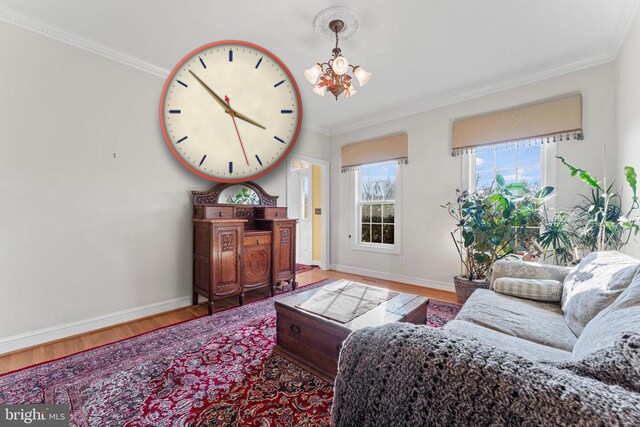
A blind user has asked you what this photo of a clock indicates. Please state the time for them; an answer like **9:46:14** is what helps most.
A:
**3:52:27**
